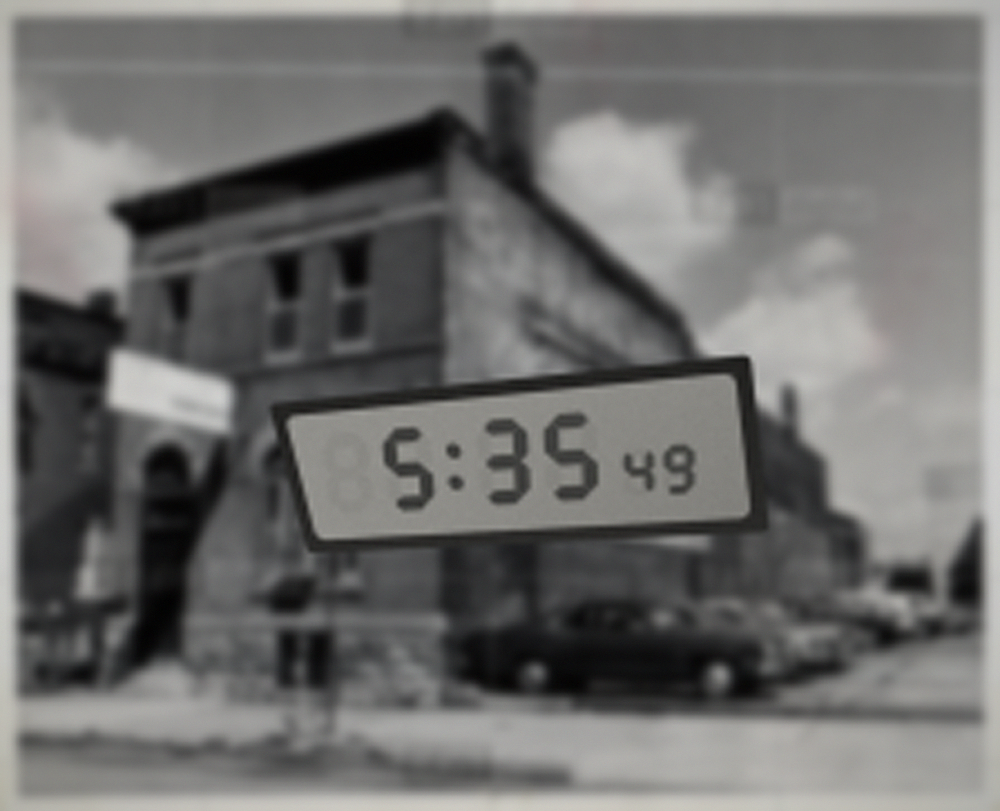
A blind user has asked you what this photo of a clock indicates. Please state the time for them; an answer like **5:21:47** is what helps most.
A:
**5:35:49**
